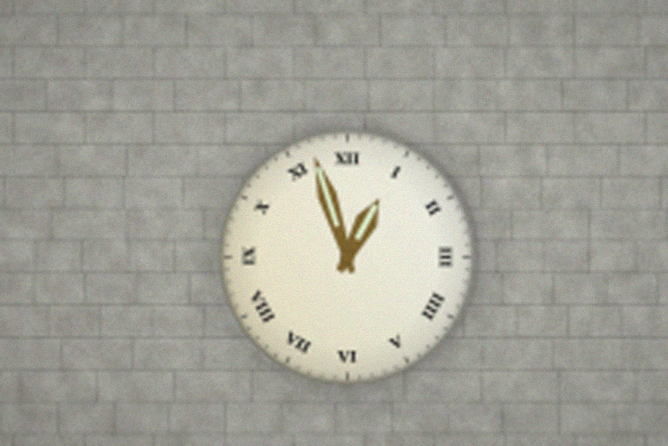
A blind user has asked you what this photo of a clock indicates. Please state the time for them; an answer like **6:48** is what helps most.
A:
**12:57**
